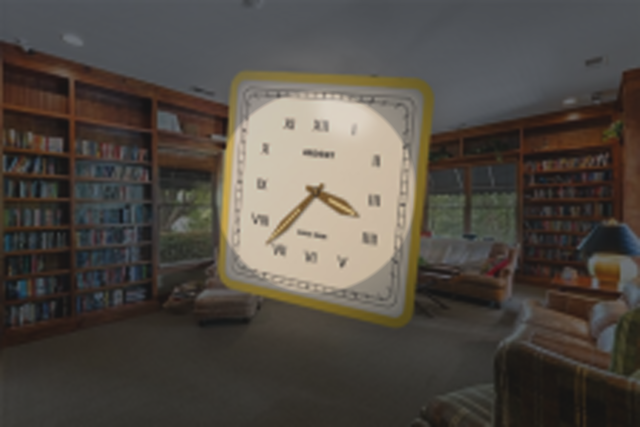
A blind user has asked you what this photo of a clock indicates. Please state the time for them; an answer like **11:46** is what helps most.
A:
**3:37**
